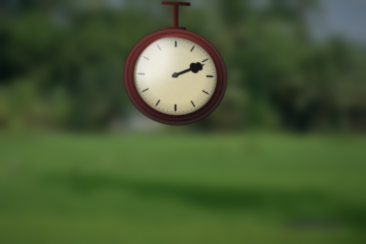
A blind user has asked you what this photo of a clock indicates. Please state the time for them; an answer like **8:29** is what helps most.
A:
**2:11**
